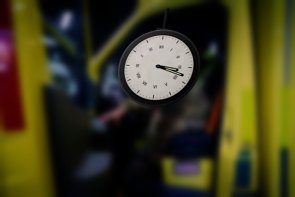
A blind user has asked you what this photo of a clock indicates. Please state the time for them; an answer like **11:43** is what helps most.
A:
**3:18**
